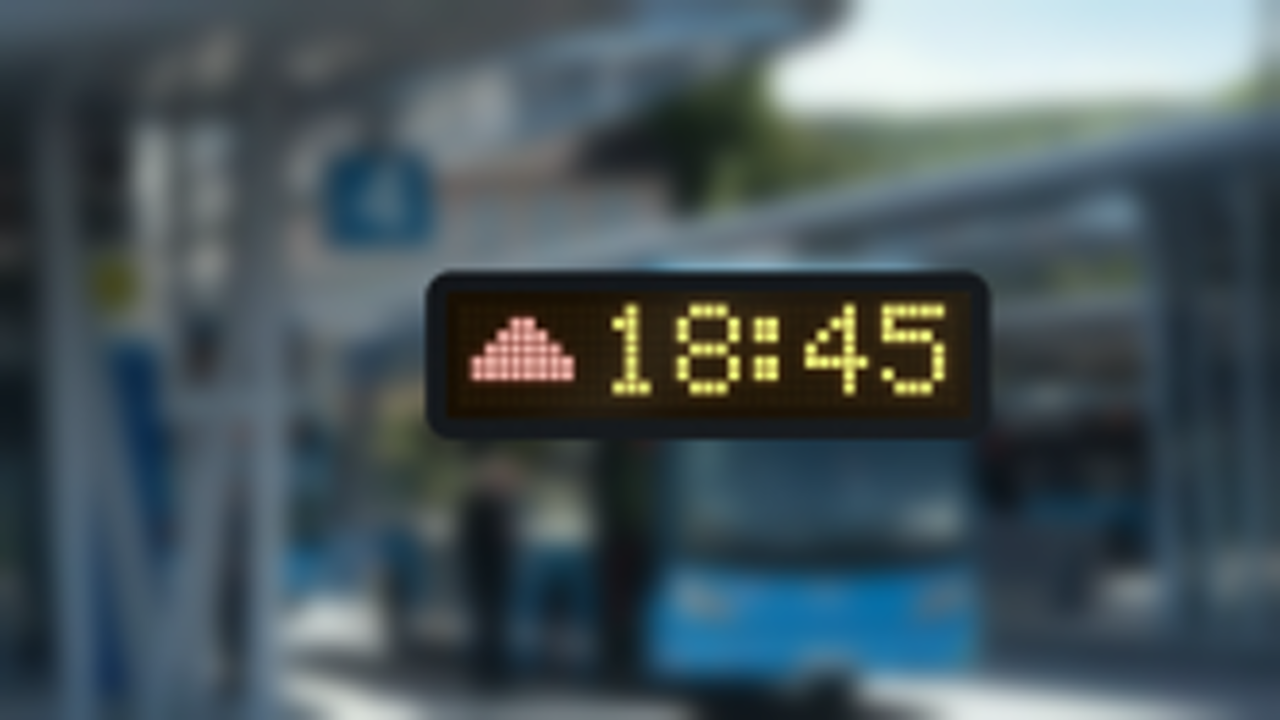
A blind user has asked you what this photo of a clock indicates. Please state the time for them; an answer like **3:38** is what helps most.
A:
**18:45**
